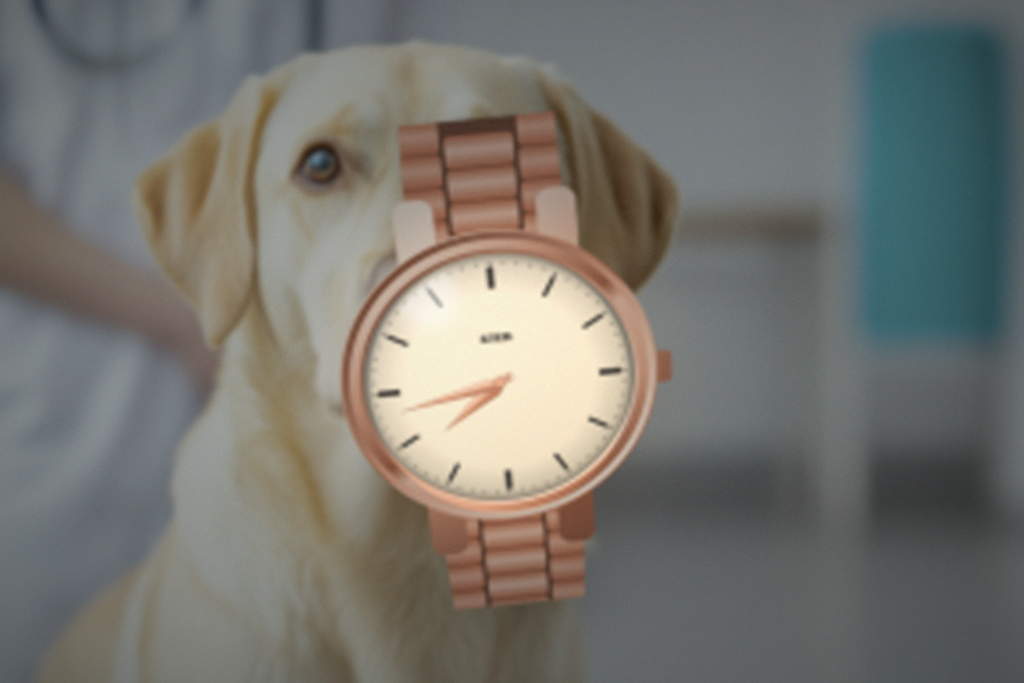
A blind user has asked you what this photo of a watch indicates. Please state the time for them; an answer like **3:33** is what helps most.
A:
**7:43**
